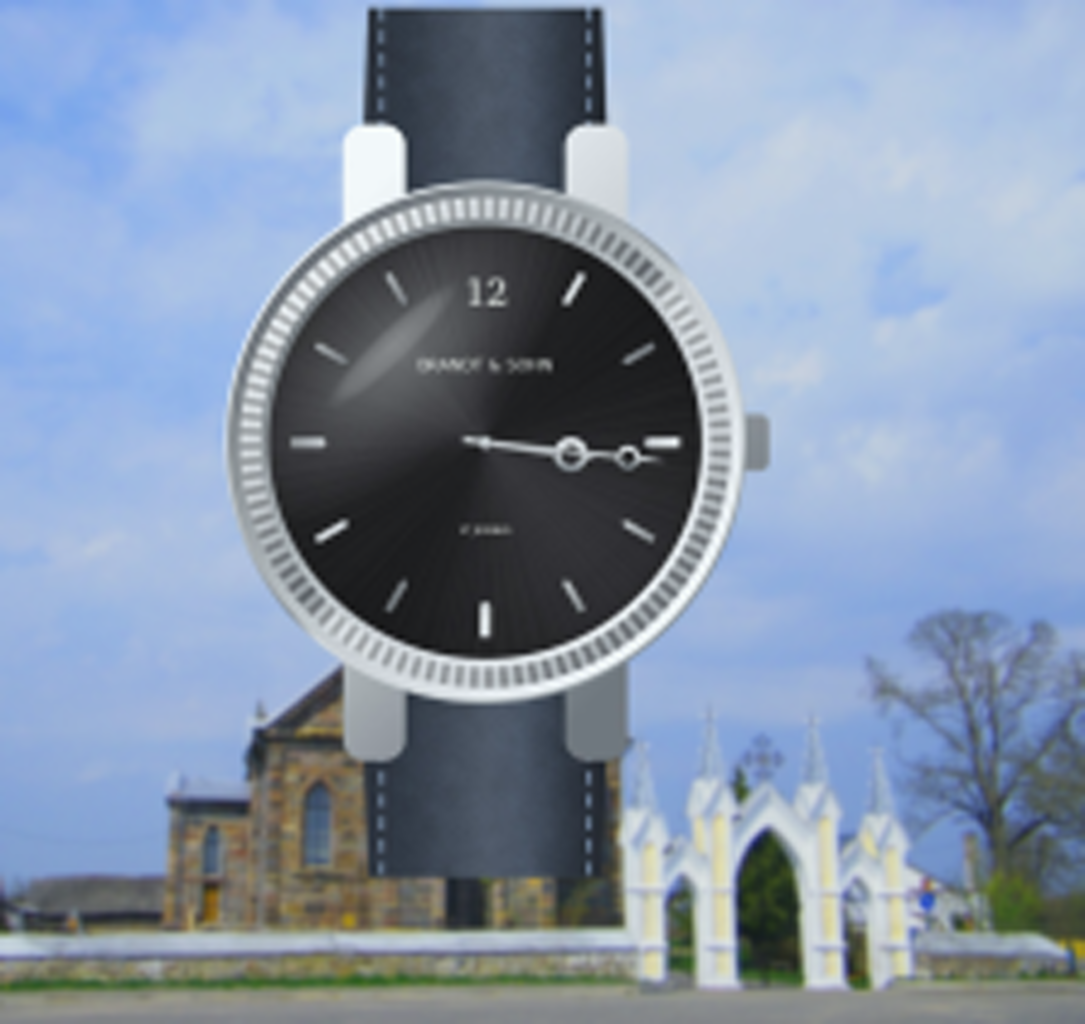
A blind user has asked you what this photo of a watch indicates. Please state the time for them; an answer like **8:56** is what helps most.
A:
**3:16**
